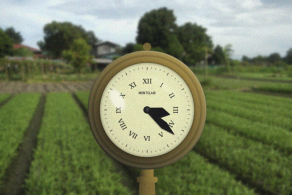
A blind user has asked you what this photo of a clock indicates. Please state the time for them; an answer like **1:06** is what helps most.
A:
**3:22**
